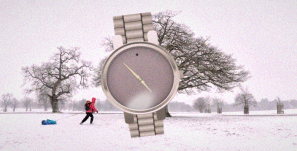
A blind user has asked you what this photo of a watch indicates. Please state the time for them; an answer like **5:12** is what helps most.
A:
**4:54**
